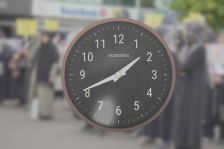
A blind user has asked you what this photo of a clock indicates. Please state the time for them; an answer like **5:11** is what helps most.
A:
**1:41**
